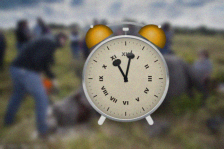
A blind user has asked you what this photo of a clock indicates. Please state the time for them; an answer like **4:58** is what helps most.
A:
**11:02**
